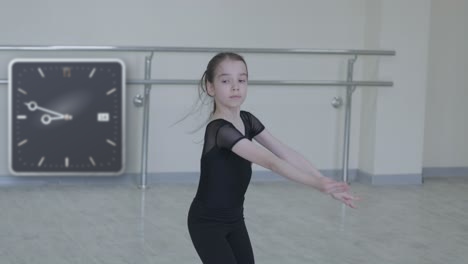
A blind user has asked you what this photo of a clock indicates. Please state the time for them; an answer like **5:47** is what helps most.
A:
**8:48**
